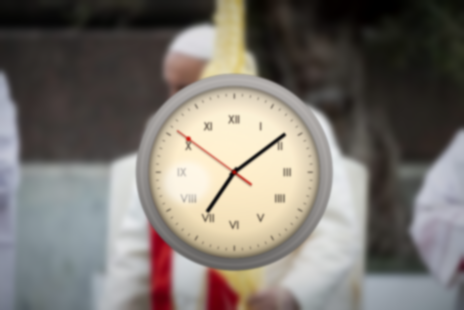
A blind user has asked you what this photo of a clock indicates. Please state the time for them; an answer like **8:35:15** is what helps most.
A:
**7:08:51**
